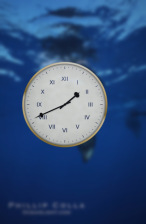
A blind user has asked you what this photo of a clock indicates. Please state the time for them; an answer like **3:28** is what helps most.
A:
**1:41**
